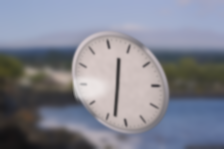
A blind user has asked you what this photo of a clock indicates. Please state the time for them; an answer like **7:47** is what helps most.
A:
**12:33**
